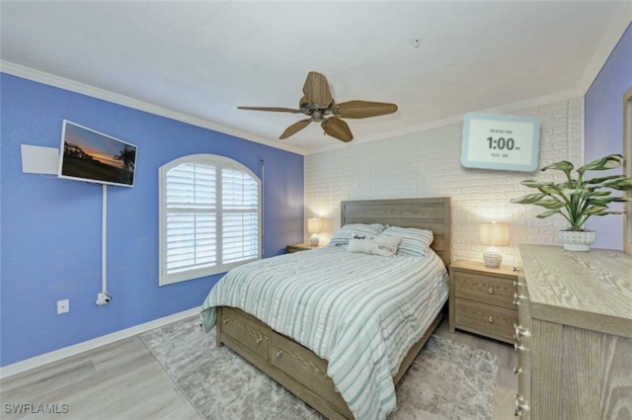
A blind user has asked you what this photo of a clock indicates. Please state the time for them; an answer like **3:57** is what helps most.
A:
**1:00**
